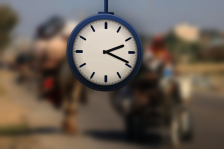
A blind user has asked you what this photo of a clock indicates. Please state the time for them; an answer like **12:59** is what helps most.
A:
**2:19**
